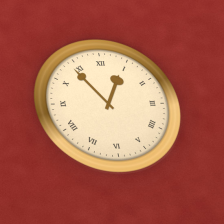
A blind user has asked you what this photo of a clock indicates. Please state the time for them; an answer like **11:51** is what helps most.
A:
**12:54**
